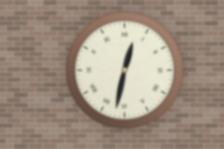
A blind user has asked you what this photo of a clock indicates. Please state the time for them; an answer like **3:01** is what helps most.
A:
**12:32**
